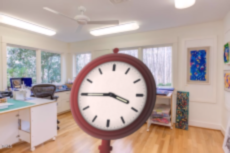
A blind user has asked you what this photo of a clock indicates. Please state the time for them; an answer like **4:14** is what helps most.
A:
**3:45**
